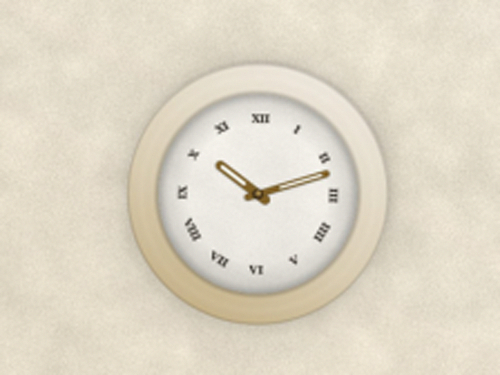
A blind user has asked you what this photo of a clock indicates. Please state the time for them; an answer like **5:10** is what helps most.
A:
**10:12**
